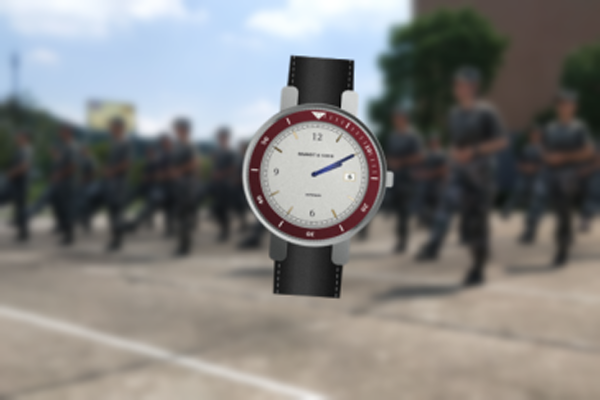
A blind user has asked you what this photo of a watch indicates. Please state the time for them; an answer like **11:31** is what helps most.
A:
**2:10**
